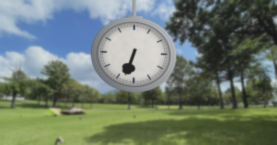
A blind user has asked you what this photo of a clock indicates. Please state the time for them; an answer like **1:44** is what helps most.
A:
**6:33**
